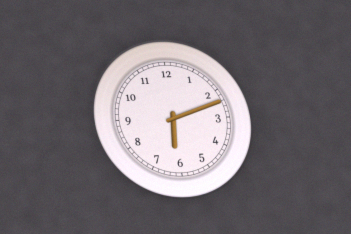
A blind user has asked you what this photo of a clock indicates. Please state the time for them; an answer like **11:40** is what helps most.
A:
**6:12**
